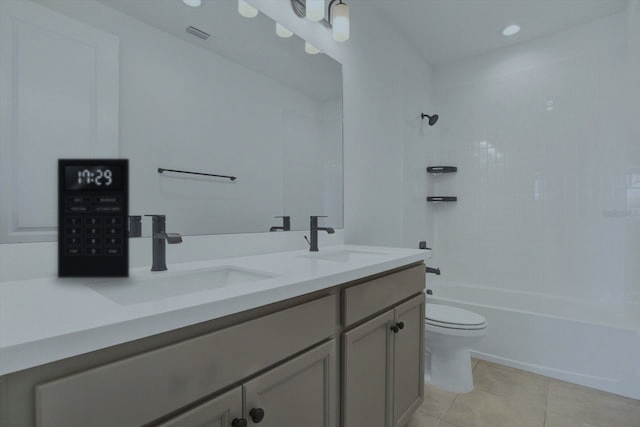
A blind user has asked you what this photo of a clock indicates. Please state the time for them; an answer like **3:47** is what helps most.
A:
**17:29**
